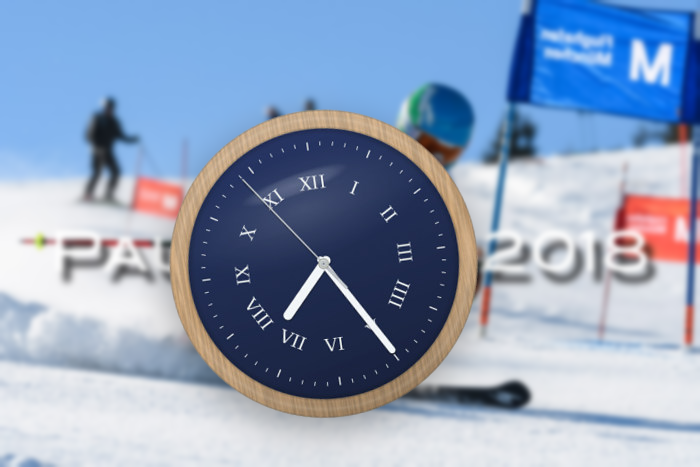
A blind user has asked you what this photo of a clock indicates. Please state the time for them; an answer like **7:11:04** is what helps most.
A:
**7:24:54**
